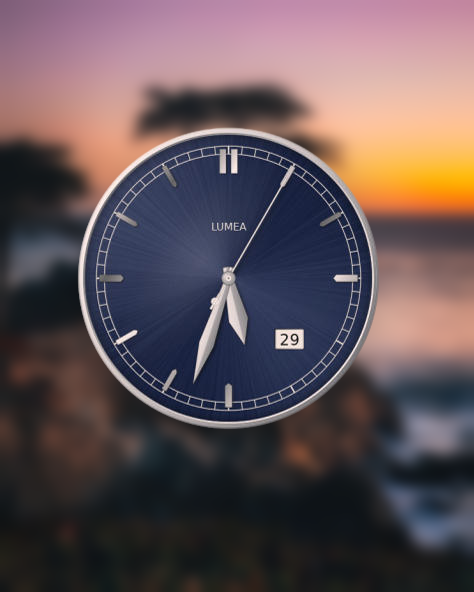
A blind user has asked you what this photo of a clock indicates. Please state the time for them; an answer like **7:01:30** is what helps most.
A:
**5:33:05**
